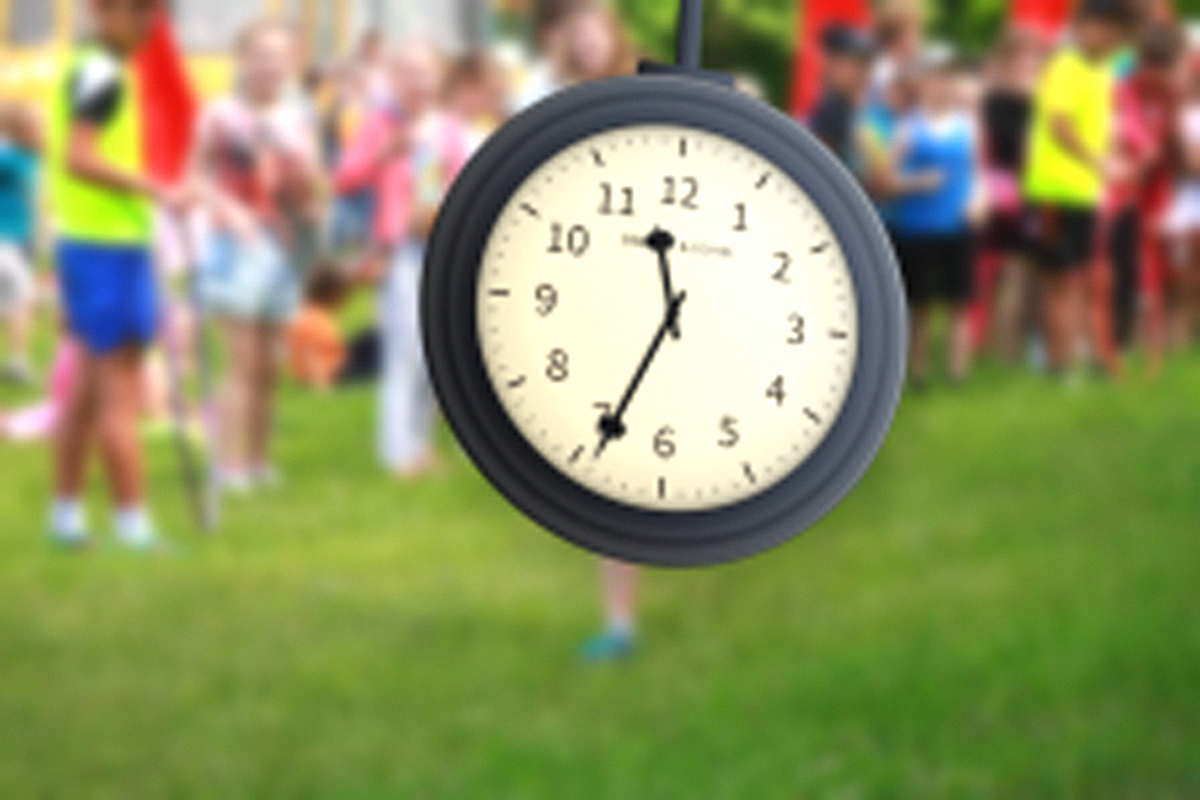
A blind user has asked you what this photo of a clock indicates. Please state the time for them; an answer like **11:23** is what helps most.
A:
**11:34**
